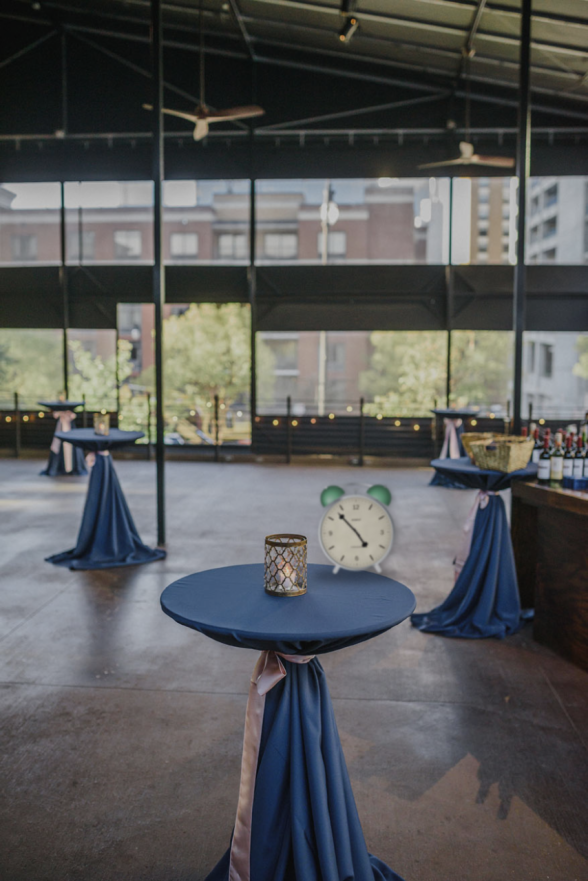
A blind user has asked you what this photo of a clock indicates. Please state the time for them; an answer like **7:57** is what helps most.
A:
**4:53**
